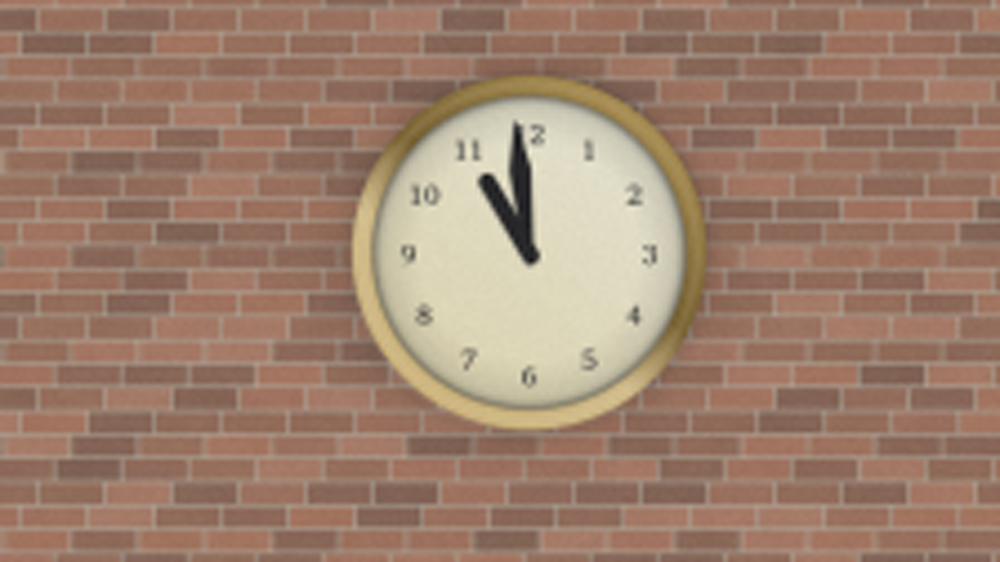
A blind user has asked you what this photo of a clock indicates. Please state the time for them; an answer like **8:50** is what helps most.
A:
**10:59**
